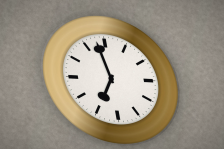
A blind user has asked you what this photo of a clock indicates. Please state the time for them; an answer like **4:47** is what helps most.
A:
**6:58**
